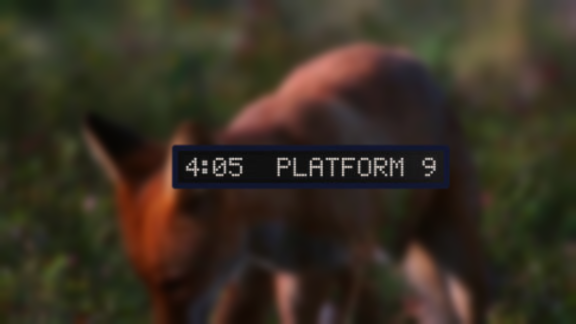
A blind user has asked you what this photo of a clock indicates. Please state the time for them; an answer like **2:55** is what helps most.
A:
**4:05**
